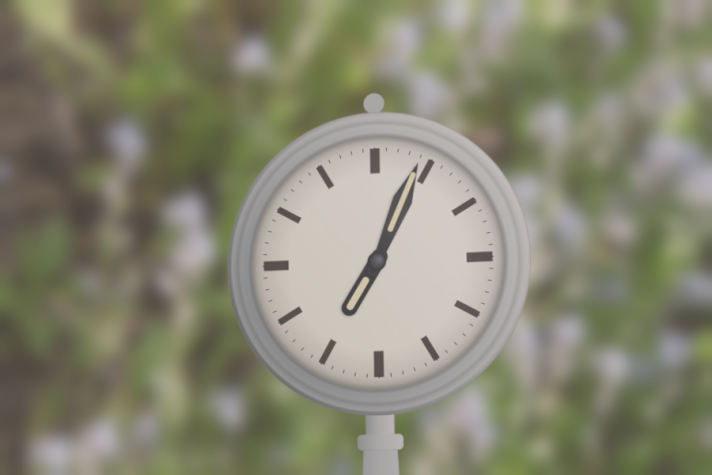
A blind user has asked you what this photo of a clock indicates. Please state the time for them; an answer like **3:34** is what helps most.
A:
**7:04**
